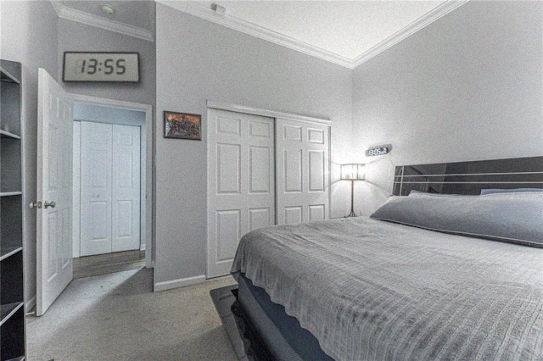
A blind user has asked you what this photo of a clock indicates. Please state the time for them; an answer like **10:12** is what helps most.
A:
**13:55**
